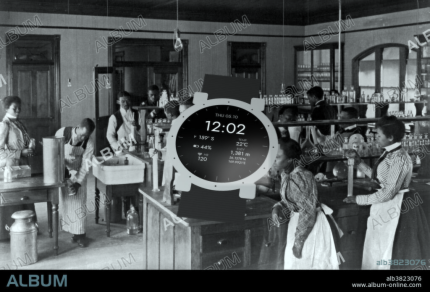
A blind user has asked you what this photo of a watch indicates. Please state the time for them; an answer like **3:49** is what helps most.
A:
**12:02**
